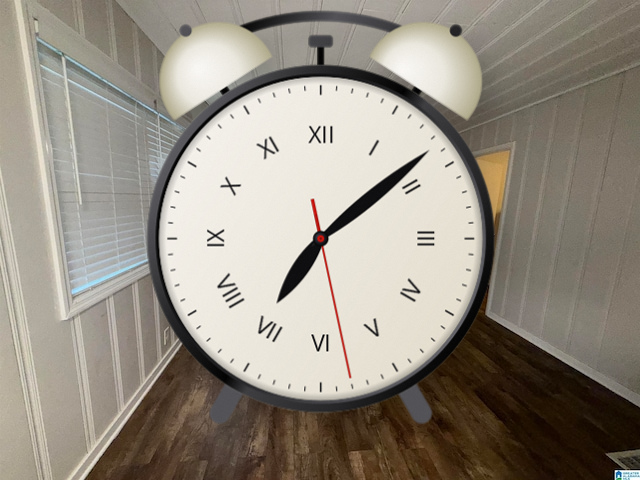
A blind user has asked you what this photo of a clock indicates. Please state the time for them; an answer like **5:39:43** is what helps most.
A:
**7:08:28**
